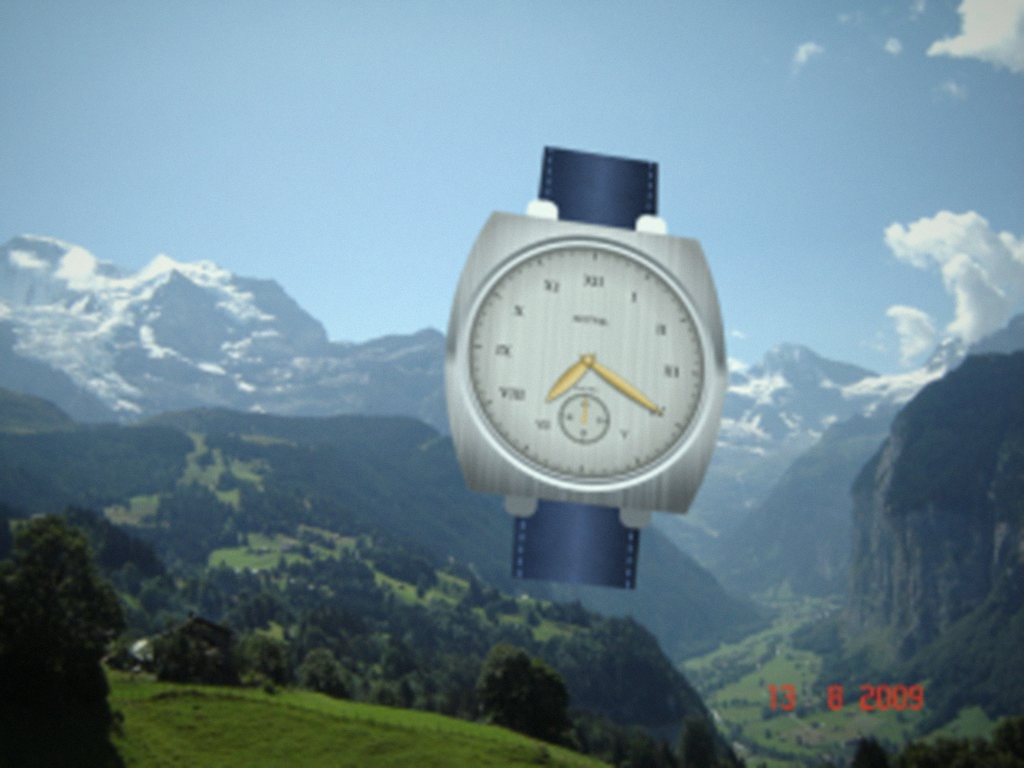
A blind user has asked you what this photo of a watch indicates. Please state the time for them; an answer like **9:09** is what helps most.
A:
**7:20**
